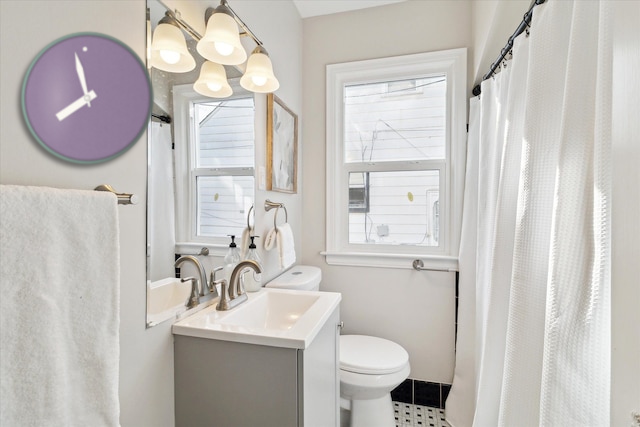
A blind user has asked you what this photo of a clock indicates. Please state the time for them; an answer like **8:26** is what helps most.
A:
**7:58**
